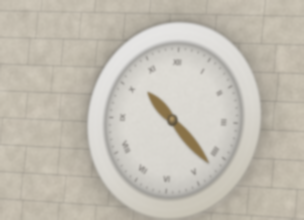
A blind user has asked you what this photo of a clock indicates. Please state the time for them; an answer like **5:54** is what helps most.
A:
**10:22**
